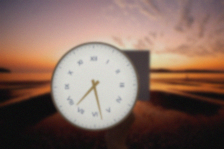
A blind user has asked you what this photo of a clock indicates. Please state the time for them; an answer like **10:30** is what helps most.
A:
**7:28**
